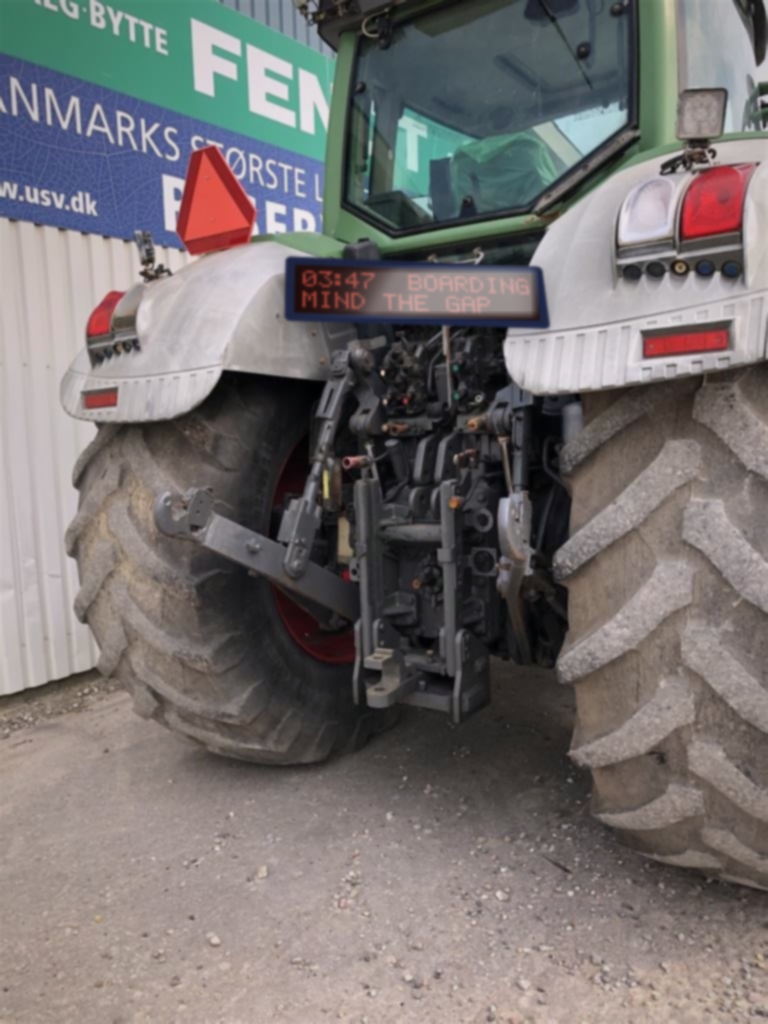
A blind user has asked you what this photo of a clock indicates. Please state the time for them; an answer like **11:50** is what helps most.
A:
**3:47**
